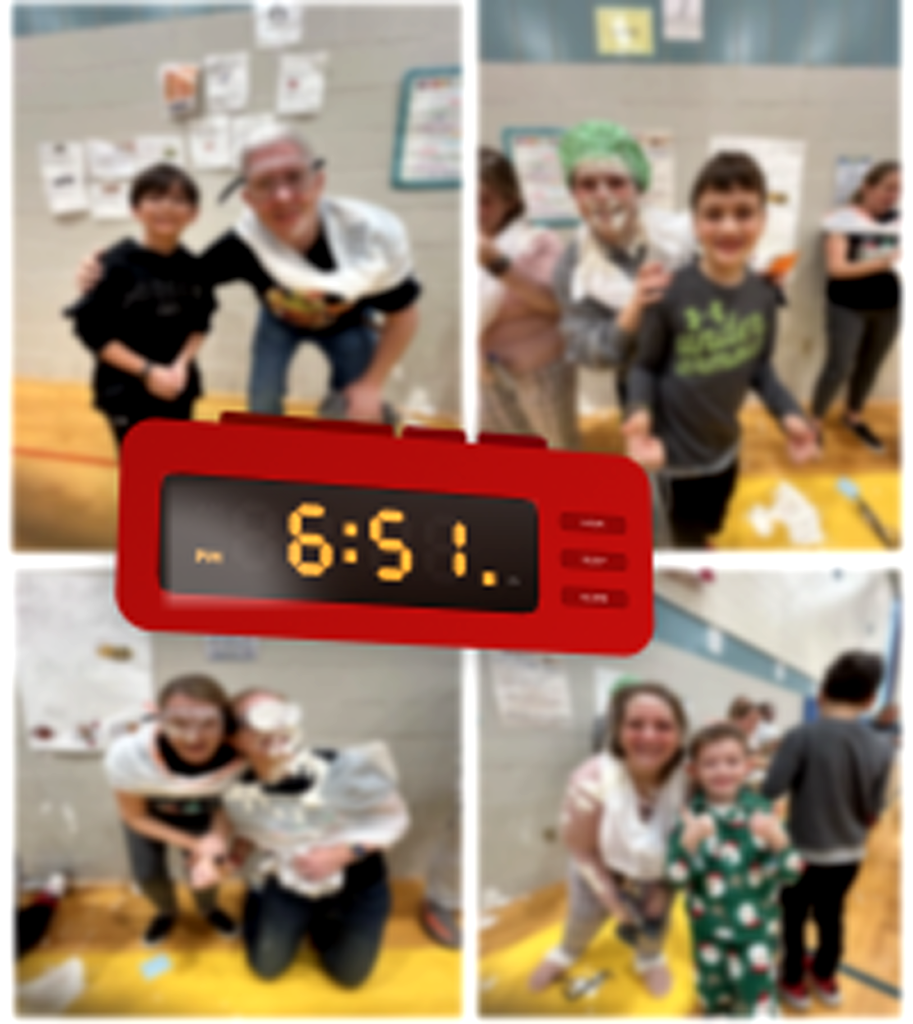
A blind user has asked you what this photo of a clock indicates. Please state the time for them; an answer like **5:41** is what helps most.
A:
**6:51**
